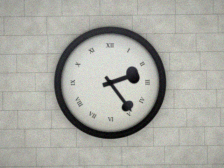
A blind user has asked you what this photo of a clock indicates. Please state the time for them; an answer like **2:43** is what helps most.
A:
**2:24**
